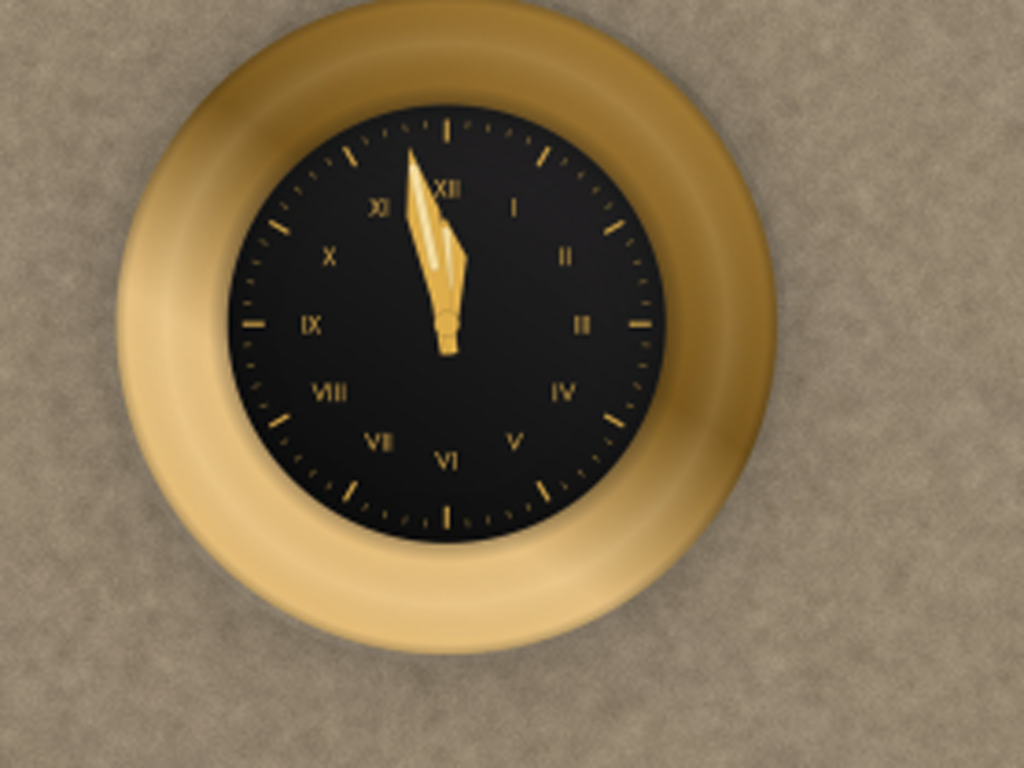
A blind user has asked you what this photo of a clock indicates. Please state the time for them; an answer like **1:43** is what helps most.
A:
**11:58**
